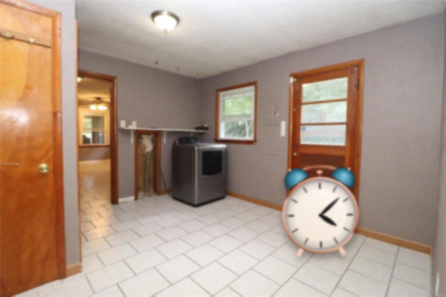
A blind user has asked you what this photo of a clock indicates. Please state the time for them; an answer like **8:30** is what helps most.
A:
**4:08**
